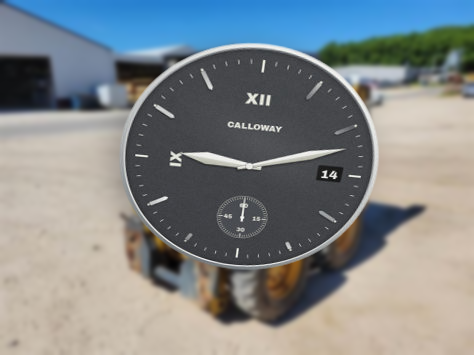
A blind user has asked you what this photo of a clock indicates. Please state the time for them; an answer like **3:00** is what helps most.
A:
**9:12**
